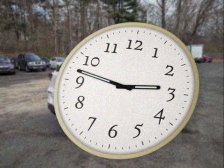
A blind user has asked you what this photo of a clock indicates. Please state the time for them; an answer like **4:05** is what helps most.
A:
**2:47**
